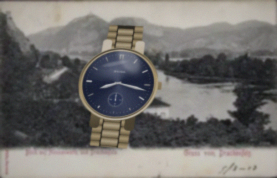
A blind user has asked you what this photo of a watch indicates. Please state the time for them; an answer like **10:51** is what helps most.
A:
**8:17**
